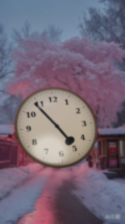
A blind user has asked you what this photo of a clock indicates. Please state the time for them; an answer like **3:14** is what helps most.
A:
**4:54**
